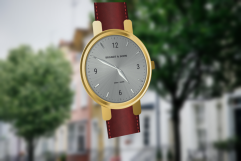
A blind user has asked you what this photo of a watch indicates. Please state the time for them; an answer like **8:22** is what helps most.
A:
**4:50**
